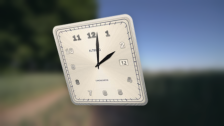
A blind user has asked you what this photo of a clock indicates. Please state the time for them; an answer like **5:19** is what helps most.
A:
**2:02**
